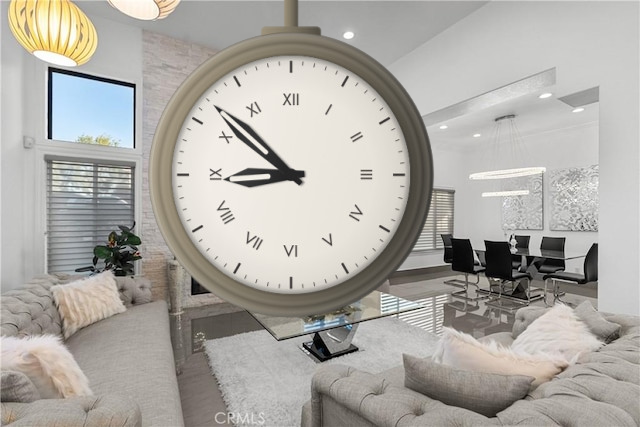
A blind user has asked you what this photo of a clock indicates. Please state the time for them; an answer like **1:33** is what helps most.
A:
**8:52**
